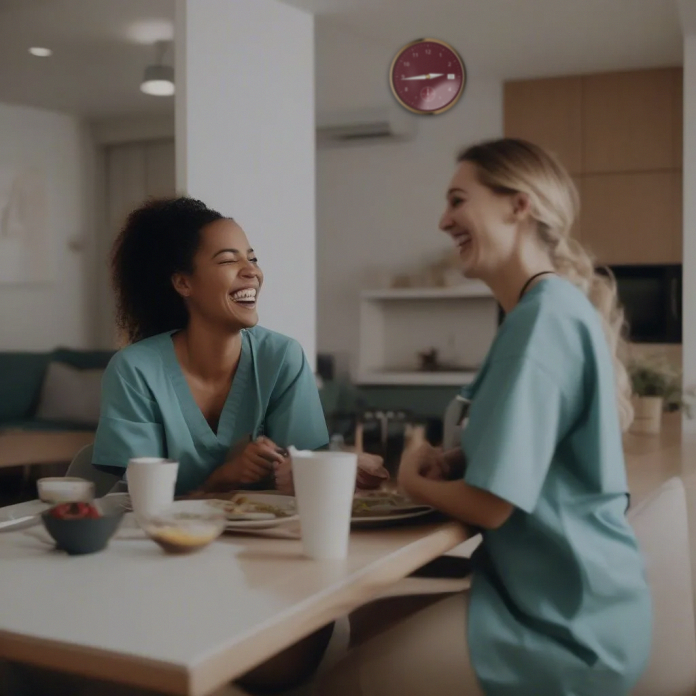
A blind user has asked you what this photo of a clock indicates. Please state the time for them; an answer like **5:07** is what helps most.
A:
**2:44**
